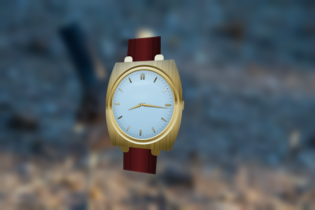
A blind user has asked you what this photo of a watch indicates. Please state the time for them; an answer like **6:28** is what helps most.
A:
**8:16**
